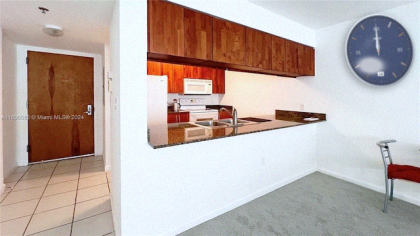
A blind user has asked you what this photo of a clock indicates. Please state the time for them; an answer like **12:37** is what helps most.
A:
**12:00**
